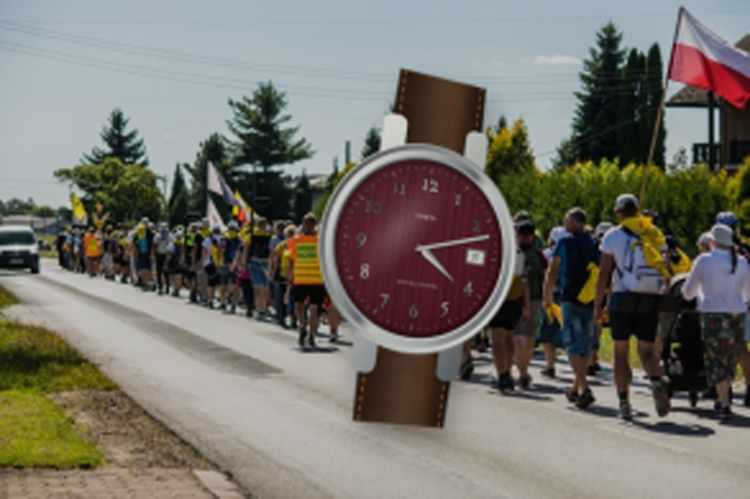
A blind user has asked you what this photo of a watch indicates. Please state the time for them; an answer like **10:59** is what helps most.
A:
**4:12**
